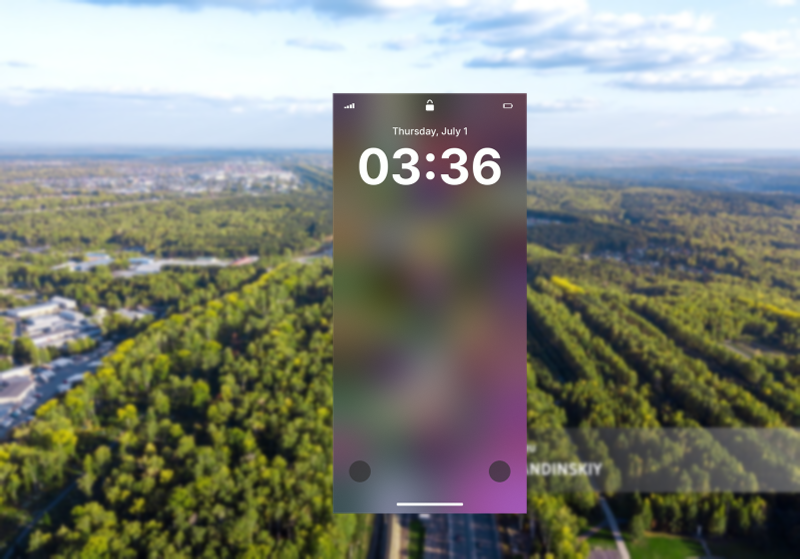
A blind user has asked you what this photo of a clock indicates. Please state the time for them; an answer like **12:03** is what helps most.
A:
**3:36**
